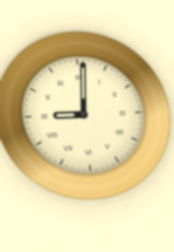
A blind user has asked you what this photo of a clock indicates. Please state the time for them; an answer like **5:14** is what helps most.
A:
**9:01**
